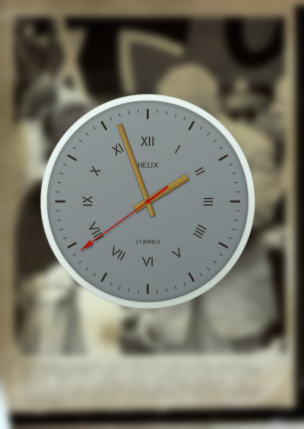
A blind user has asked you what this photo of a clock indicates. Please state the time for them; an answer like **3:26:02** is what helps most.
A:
**1:56:39**
